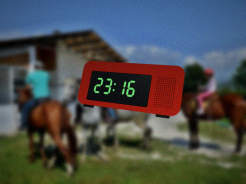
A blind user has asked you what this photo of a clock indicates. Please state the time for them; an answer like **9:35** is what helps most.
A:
**23:16**
